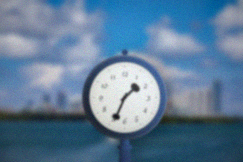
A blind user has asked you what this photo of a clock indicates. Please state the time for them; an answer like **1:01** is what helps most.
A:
**1:34**
